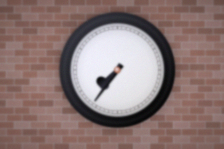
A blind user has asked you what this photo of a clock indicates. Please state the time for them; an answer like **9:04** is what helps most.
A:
**7:36**
